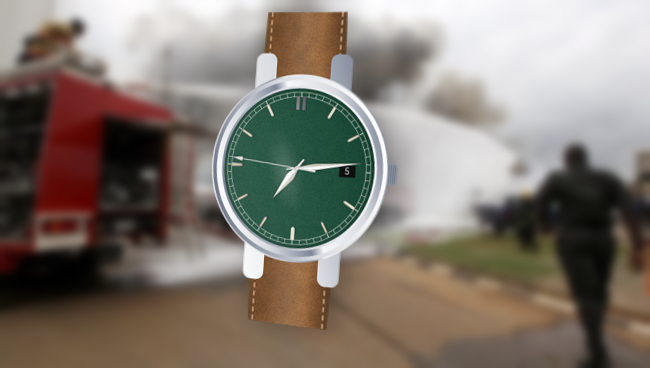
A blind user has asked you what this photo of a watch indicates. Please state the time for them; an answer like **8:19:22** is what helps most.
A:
**7:13:46**
